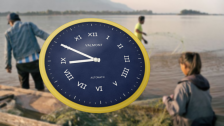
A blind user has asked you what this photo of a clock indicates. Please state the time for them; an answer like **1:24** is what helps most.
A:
**8:50**
